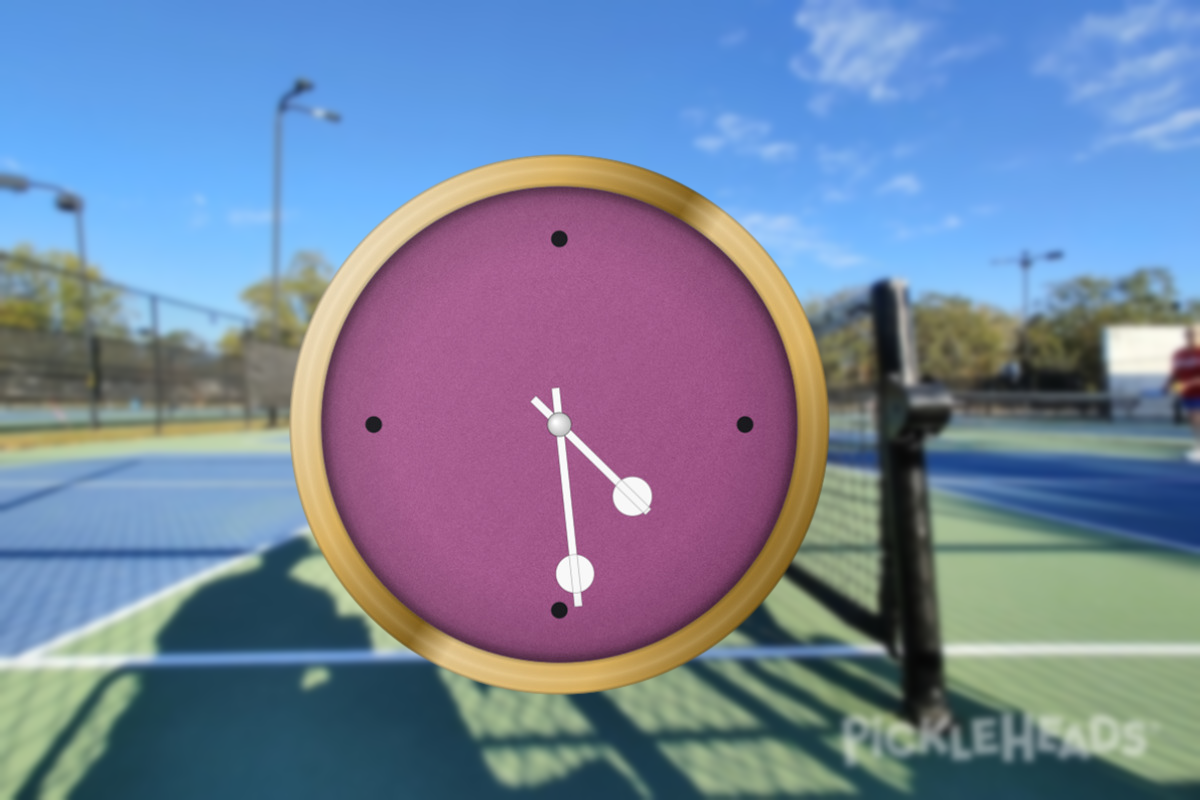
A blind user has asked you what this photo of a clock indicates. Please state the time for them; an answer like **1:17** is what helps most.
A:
**4:29**
